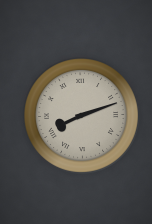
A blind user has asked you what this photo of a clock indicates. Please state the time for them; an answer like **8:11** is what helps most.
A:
**8:12**
